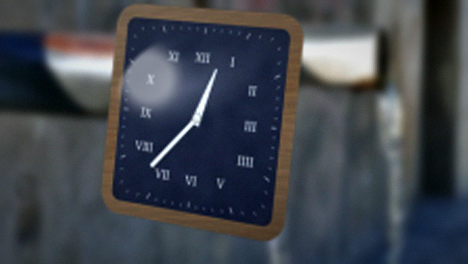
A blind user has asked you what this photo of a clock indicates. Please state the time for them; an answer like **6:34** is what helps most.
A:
**12:37**
